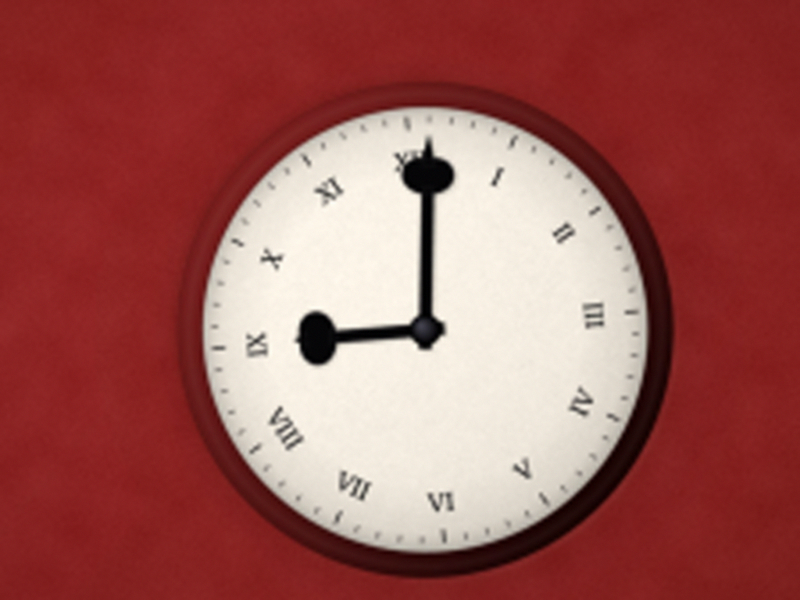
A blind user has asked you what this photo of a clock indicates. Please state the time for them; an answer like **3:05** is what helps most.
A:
**9:01**
